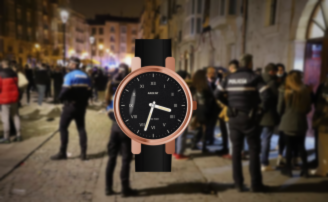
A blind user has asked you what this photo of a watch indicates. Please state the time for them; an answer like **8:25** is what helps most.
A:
**3:33**
